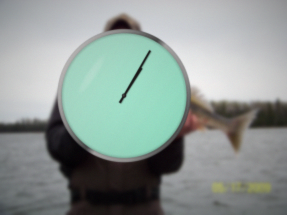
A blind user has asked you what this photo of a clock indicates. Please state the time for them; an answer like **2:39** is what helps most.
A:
**1:05**
